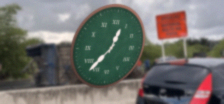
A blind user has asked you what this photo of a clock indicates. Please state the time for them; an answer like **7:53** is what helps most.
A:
**12:37**
